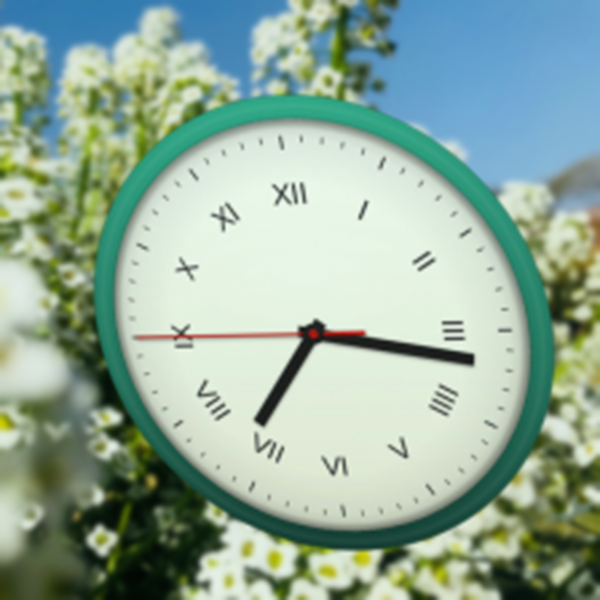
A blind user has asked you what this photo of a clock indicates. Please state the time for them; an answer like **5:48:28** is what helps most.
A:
**7:16:45**
